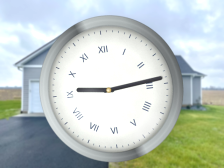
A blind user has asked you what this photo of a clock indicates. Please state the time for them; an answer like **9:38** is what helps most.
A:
**9:14**
